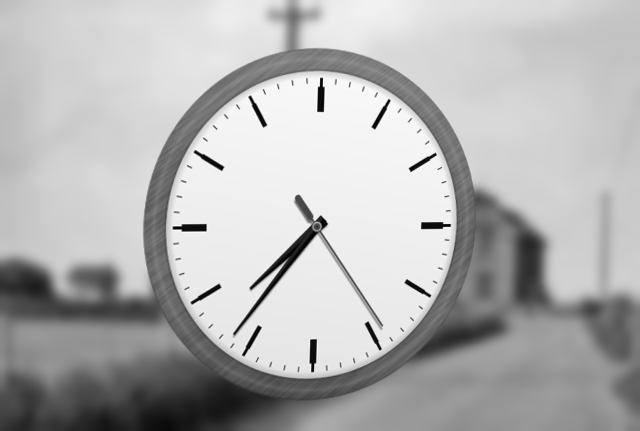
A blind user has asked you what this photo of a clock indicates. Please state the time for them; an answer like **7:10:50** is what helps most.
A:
**7:36:24**
